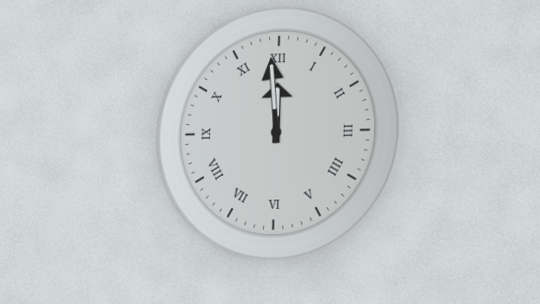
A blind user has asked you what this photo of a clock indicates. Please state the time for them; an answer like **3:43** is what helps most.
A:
**11:59**
